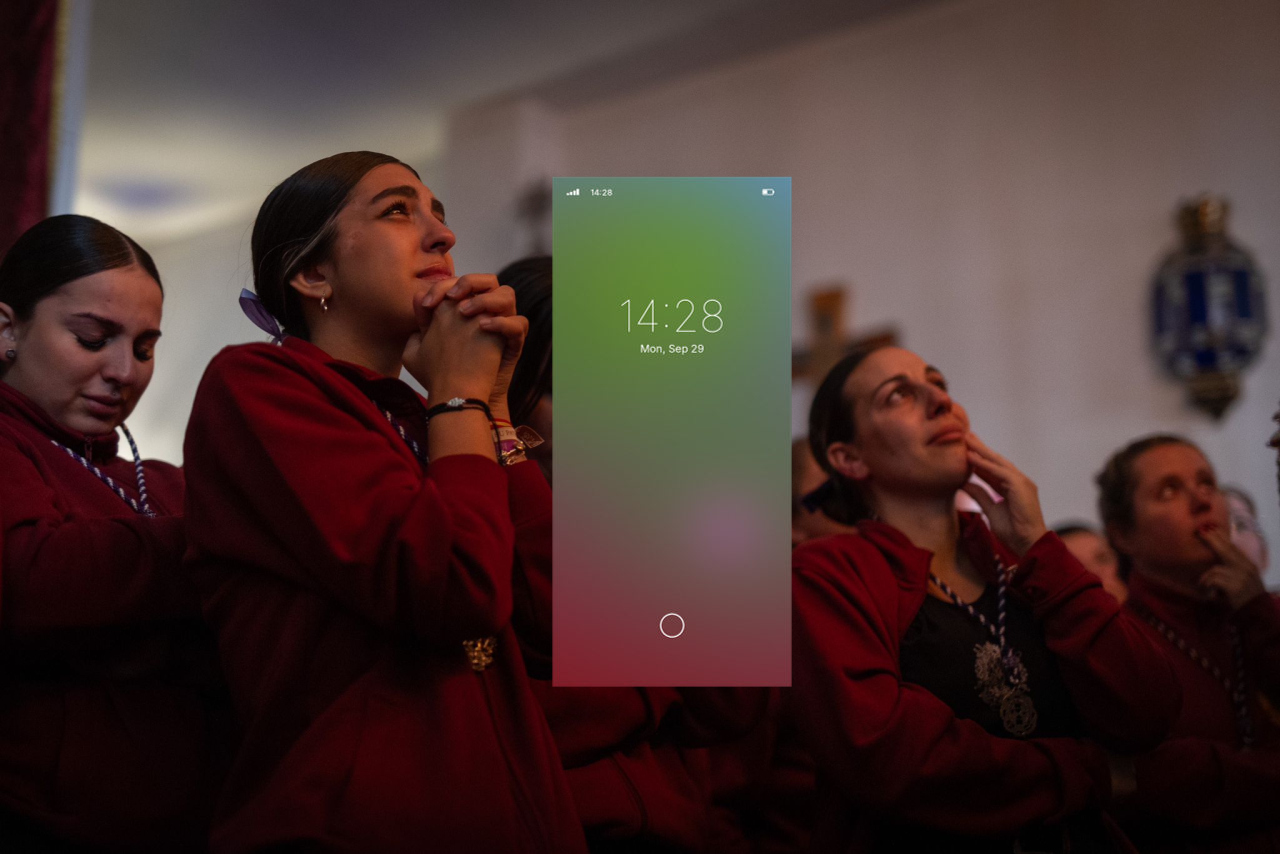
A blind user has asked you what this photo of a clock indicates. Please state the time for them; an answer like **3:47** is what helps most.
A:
**14:28**
